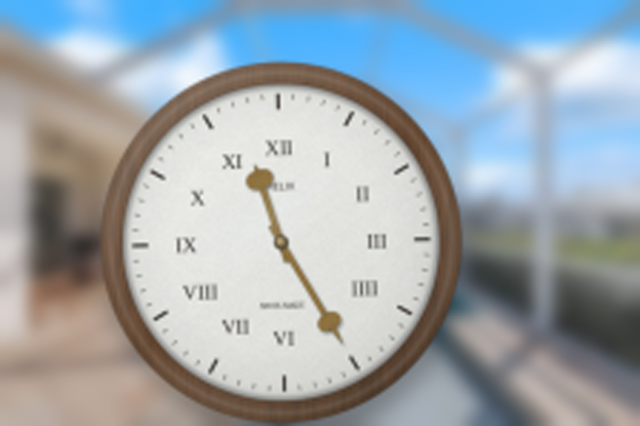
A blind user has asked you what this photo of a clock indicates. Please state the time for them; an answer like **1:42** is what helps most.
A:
**11:25**
